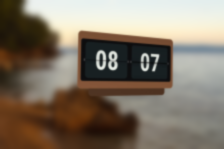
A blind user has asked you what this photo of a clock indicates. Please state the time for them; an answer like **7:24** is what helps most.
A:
**8:07**
